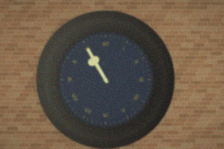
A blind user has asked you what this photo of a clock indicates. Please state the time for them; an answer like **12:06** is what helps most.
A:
**10:55**
